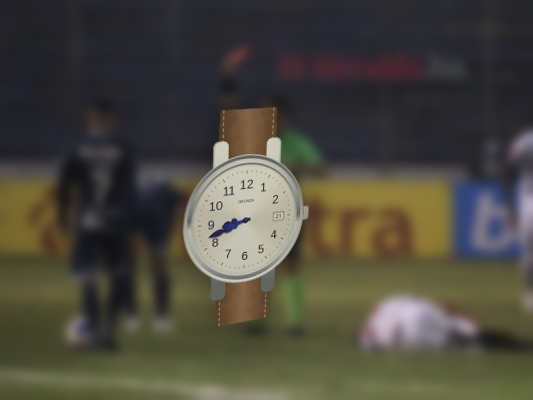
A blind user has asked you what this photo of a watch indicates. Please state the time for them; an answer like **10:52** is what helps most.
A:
**8:42**
